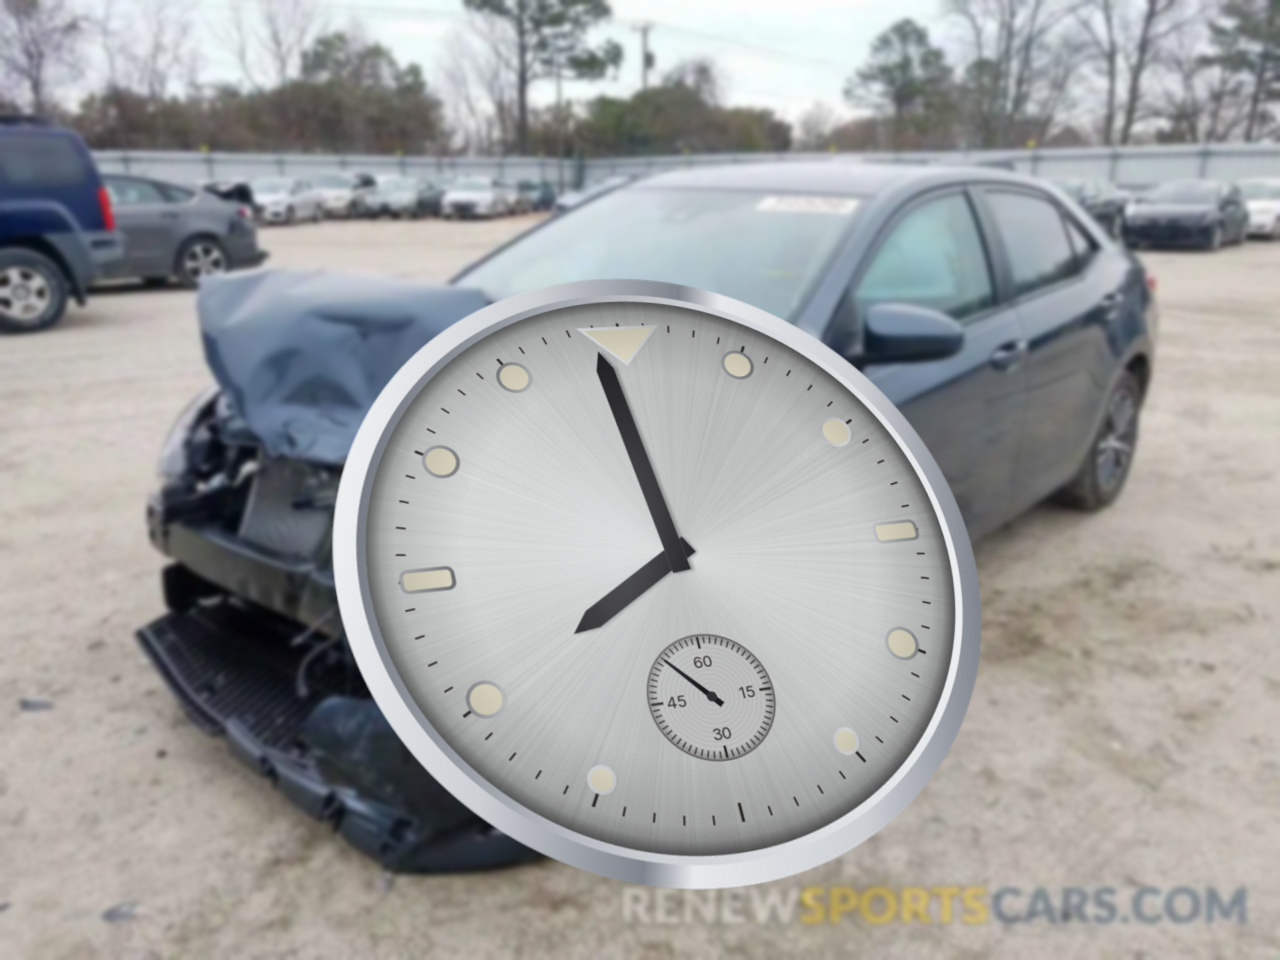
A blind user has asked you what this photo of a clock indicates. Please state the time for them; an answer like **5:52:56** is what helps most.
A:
**7:58:53**
